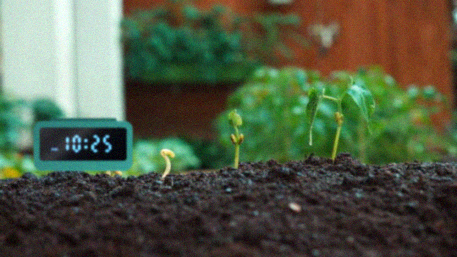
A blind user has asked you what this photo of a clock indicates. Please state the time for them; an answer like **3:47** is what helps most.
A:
**10:25**
